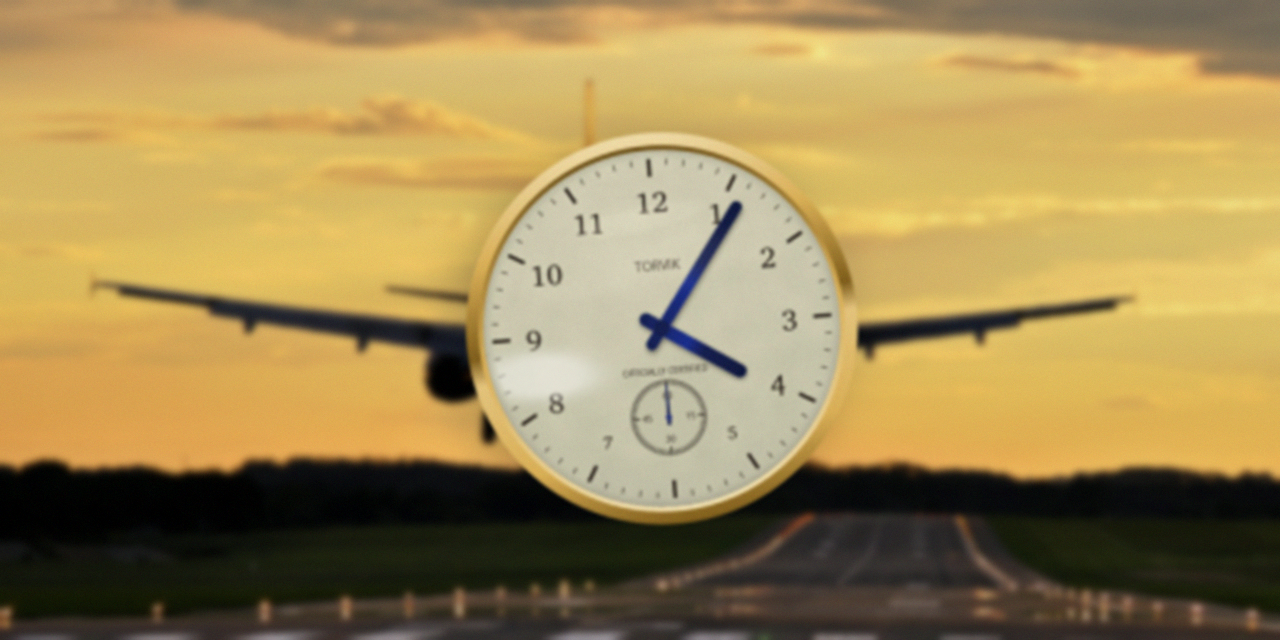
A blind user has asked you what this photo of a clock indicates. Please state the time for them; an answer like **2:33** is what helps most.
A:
**4:06**
